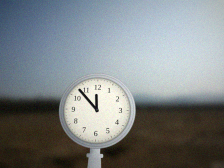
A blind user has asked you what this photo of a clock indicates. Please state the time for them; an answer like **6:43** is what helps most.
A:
**11:53**
